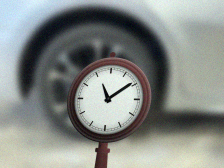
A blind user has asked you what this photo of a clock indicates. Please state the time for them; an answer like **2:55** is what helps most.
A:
**11:09**
